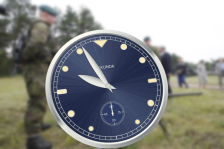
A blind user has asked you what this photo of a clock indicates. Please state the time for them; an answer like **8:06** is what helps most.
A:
**9:56**
